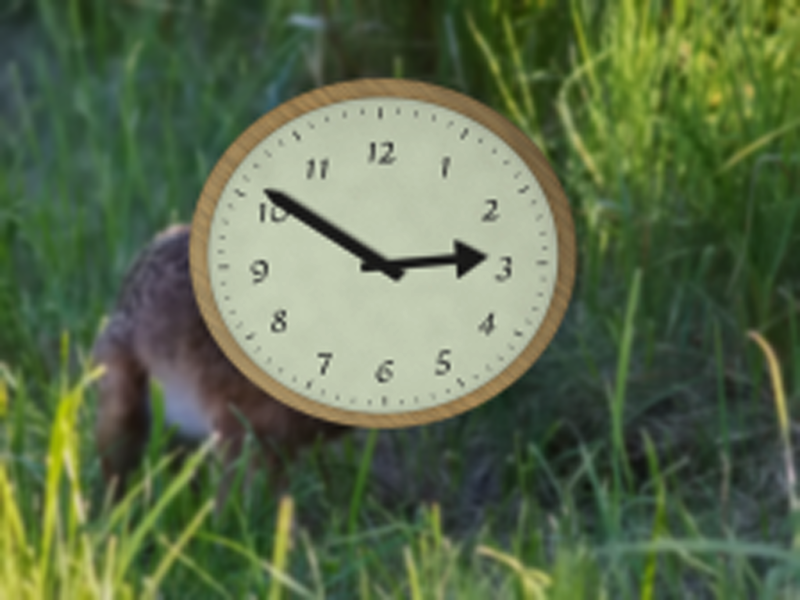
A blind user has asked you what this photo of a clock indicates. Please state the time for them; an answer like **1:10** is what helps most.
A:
**2:51**
